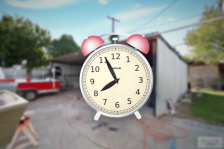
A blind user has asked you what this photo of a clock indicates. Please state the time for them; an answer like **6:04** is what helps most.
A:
**7:56**
